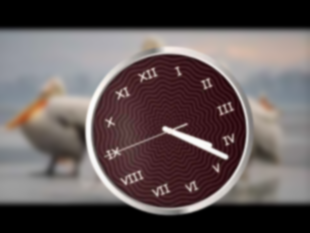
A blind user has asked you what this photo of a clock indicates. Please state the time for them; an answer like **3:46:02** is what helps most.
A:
**4:22:45**
